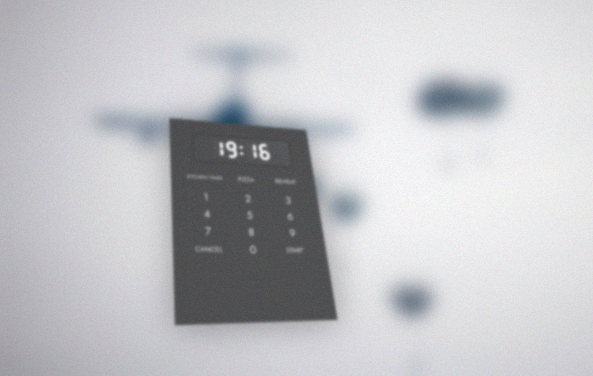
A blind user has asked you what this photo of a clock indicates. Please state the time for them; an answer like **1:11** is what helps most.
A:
**19:16**
